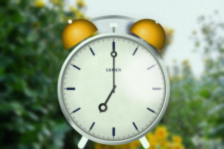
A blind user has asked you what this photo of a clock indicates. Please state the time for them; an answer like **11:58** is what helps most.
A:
**7:00**
